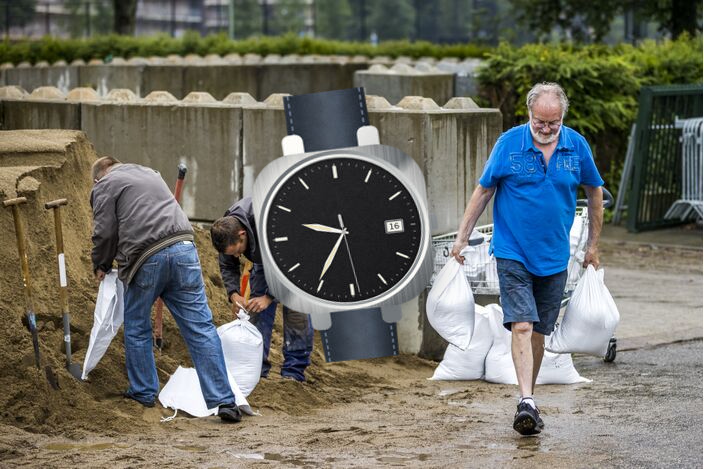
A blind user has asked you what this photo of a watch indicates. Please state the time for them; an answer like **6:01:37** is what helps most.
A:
**9:35:29**
